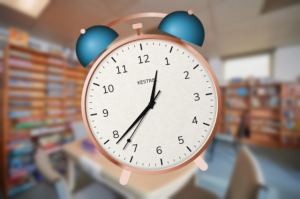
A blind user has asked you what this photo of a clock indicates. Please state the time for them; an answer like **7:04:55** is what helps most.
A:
**12:38:37**
